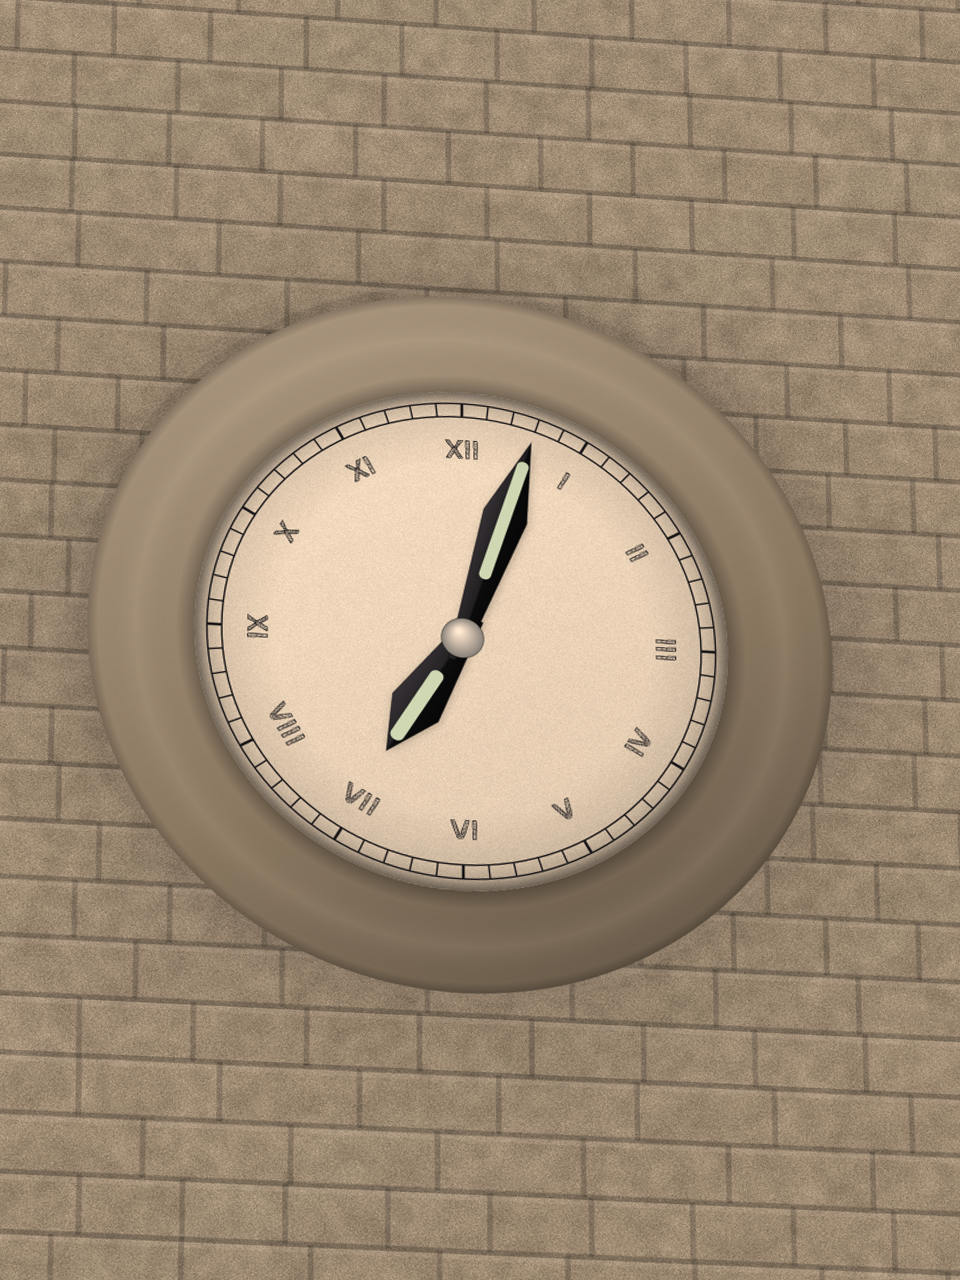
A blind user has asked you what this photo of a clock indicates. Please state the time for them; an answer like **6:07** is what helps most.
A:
**7:03**
